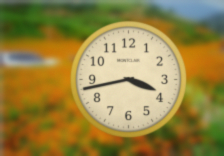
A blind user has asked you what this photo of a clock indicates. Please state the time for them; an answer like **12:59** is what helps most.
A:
**3:43**
